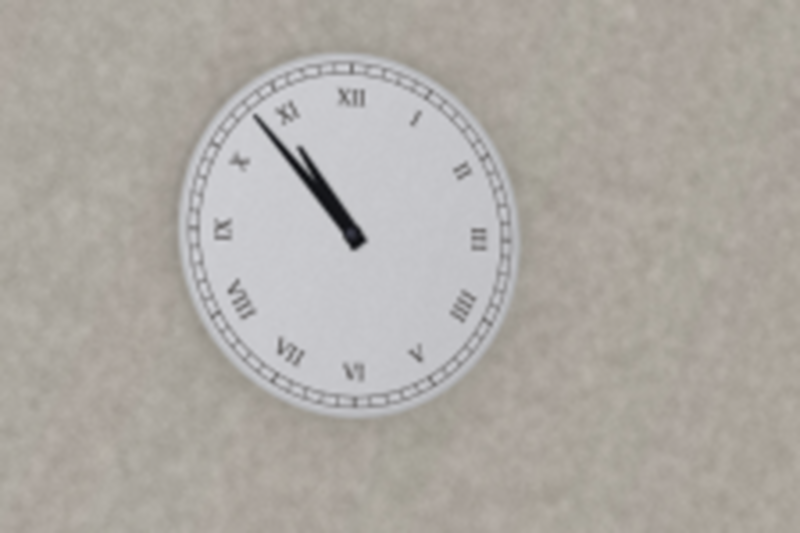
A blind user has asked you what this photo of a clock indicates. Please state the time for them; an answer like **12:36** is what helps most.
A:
**10:53**
